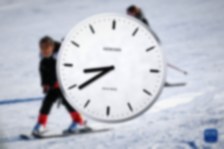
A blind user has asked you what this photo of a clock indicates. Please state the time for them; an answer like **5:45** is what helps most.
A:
**8:39**
